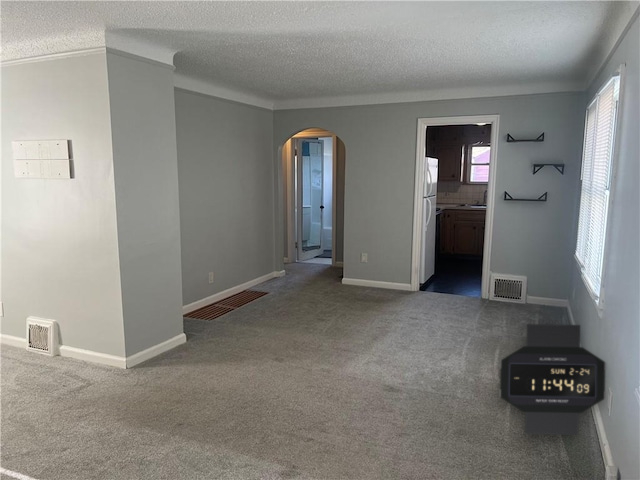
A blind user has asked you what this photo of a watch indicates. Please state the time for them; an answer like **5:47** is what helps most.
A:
**11:44**
